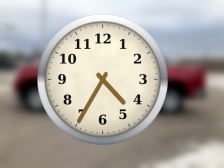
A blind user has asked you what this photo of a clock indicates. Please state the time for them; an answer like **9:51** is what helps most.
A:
**4:35**
